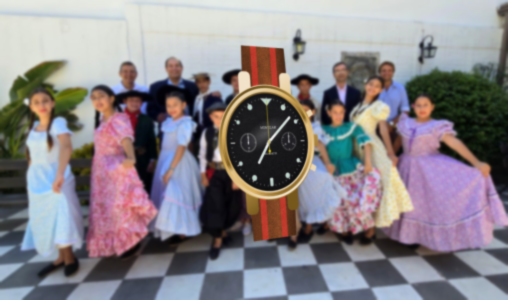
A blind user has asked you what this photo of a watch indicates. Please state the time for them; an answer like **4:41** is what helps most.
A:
**7:08**
